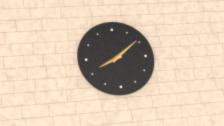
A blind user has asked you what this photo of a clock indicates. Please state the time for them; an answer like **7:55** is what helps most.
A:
**8:09**
